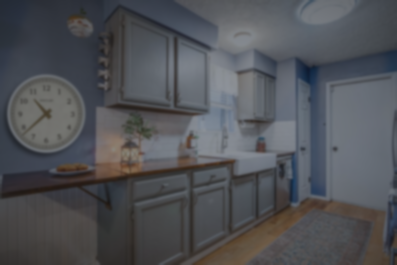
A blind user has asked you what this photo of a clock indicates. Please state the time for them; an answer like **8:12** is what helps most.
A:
**10:38**
